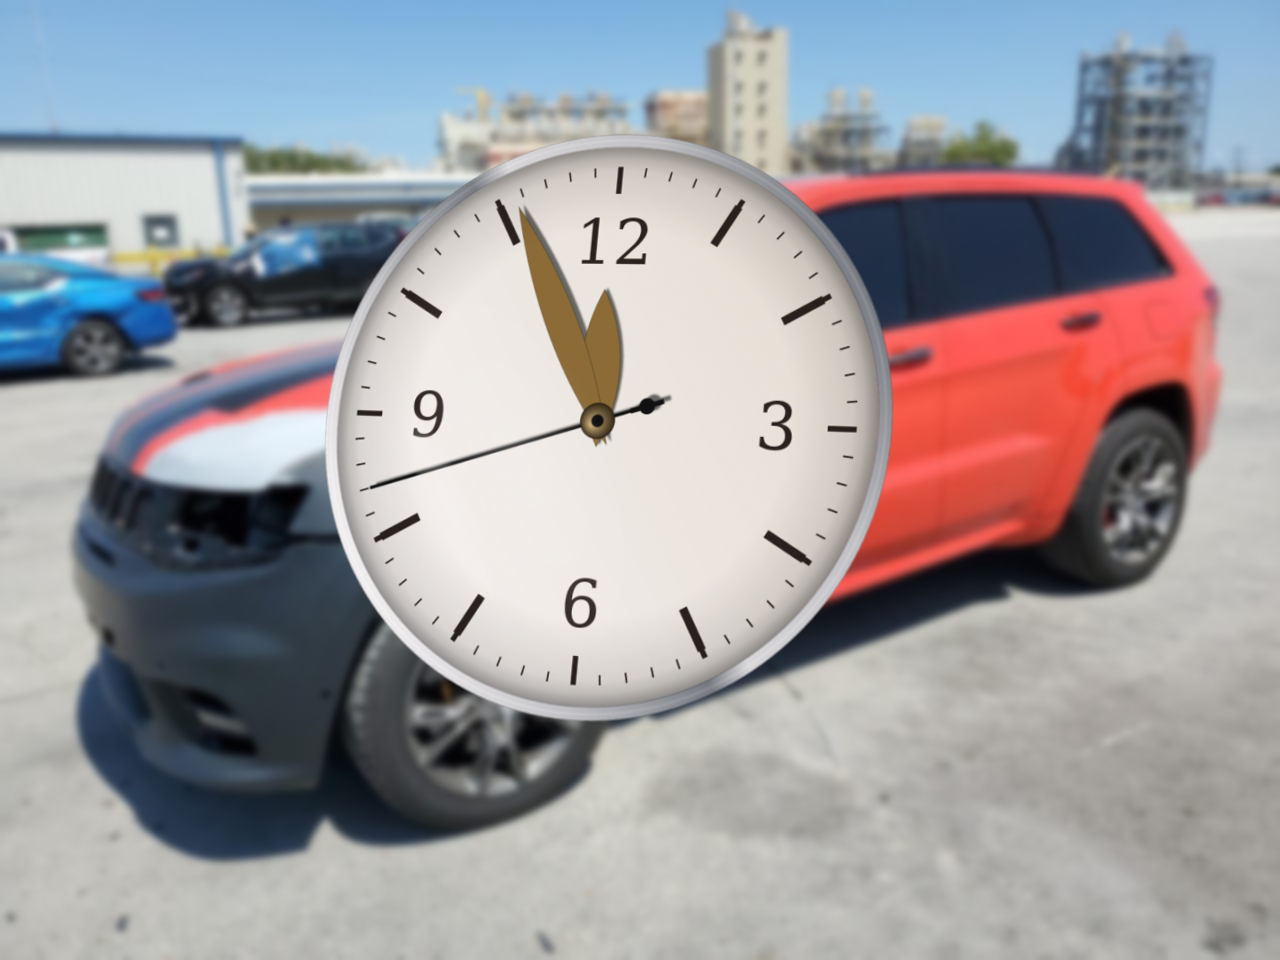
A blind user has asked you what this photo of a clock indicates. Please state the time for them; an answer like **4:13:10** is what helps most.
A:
**11:55:42**
